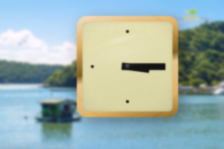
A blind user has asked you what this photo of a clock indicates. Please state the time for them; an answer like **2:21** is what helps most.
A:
**3:15**
